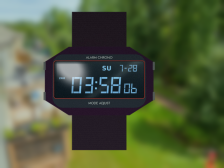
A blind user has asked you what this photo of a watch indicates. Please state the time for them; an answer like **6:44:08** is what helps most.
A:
**3:58:06**
